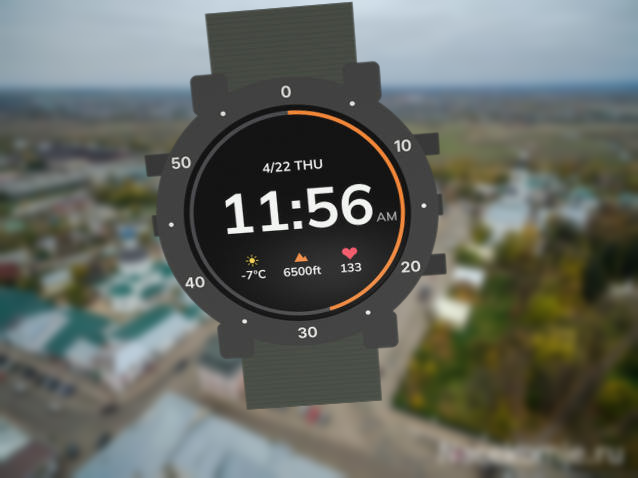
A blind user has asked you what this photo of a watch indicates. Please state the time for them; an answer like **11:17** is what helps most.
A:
**11:56**
